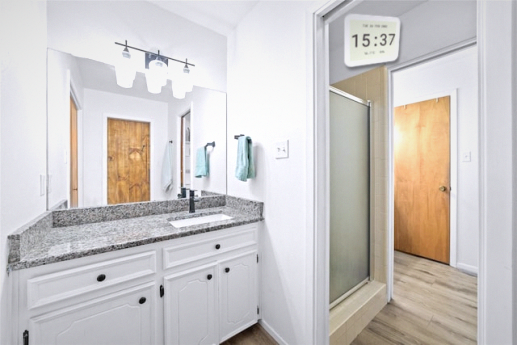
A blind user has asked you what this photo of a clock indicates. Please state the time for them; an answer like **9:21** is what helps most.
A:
**15:37**
